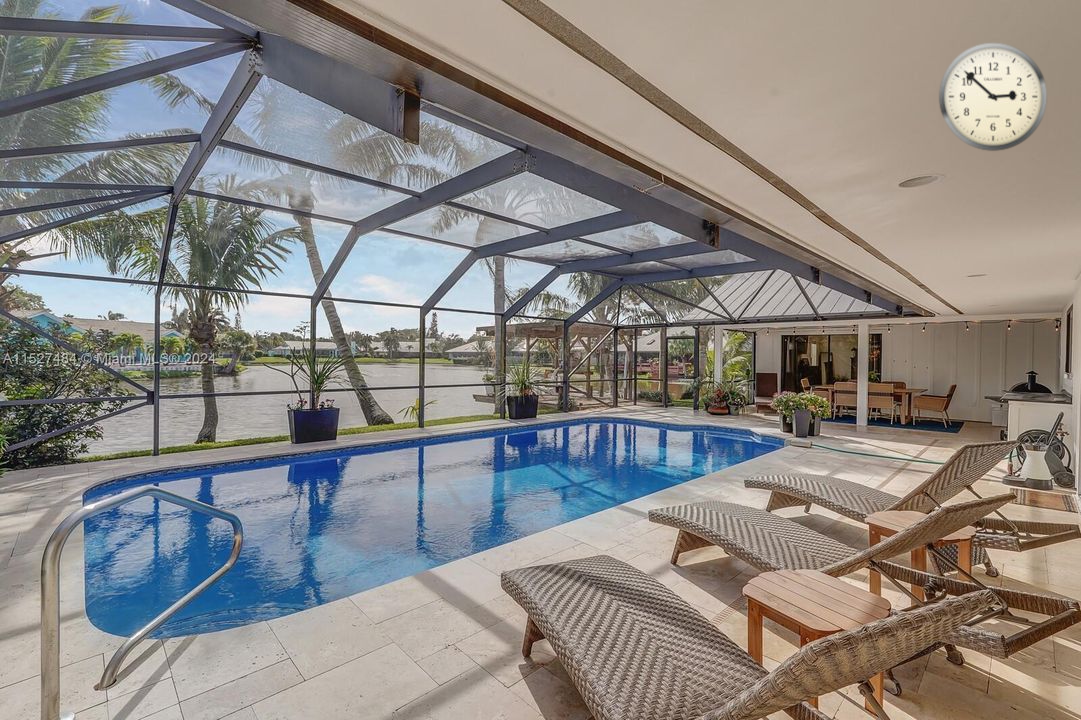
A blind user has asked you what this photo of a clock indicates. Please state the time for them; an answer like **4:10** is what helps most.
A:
**2:52**
